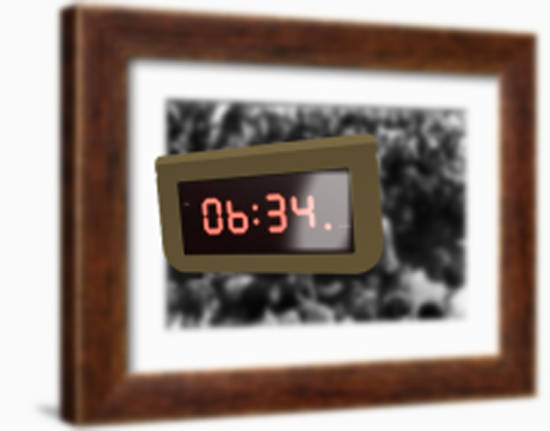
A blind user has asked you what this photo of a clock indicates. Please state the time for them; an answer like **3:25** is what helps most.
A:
**6:34**
